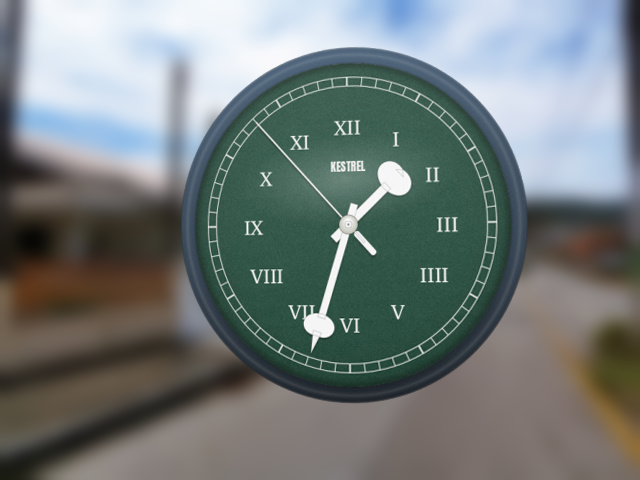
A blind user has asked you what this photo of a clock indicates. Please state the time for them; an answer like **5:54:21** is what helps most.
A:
**1:32:53**
